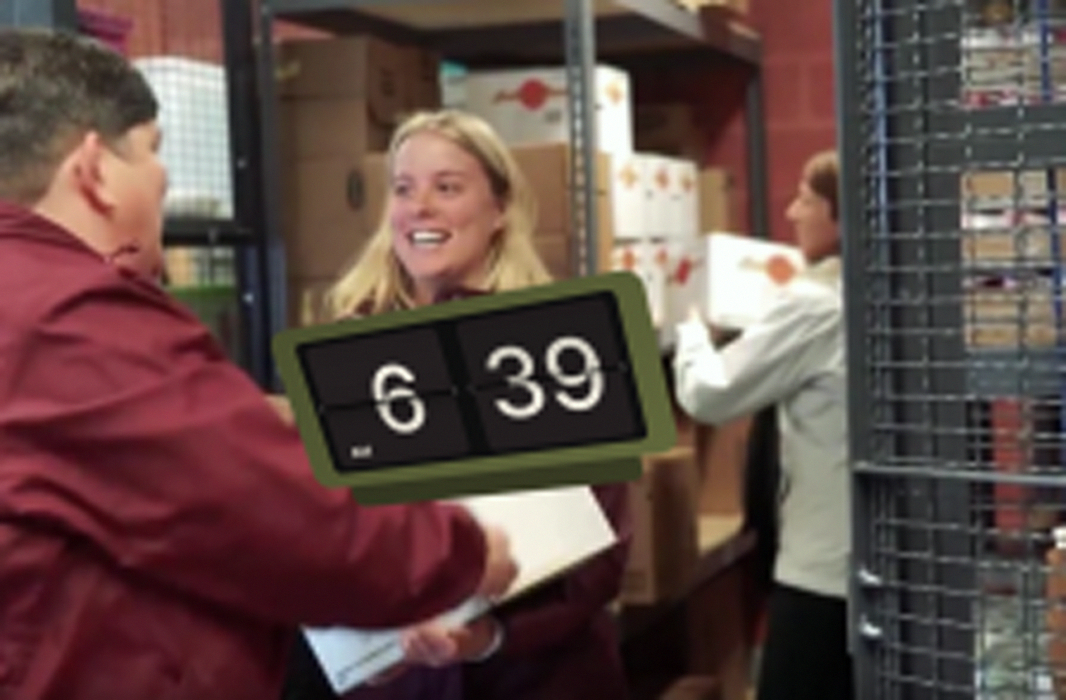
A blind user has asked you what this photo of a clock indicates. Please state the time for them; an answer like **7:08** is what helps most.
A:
**6:39**
